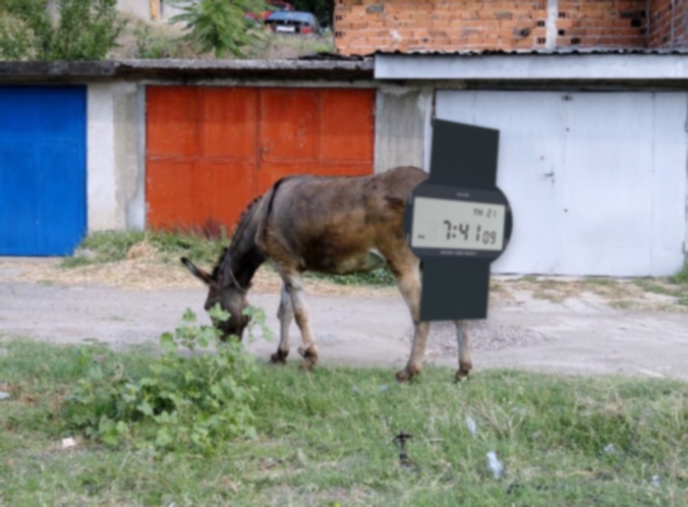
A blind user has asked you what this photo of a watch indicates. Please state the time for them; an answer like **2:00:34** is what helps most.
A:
**7:41:09**
